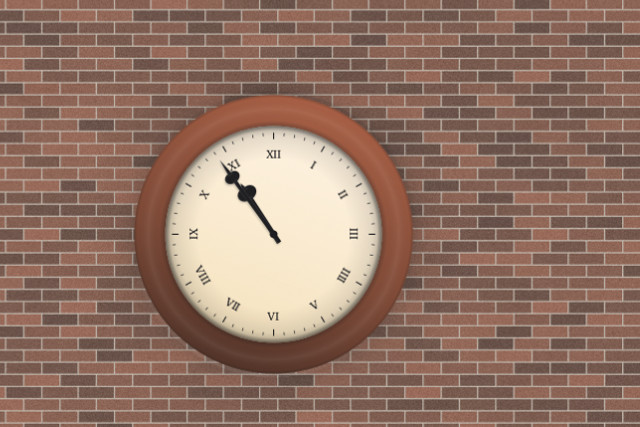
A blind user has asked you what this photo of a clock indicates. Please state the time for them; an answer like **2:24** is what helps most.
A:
**10:54**
